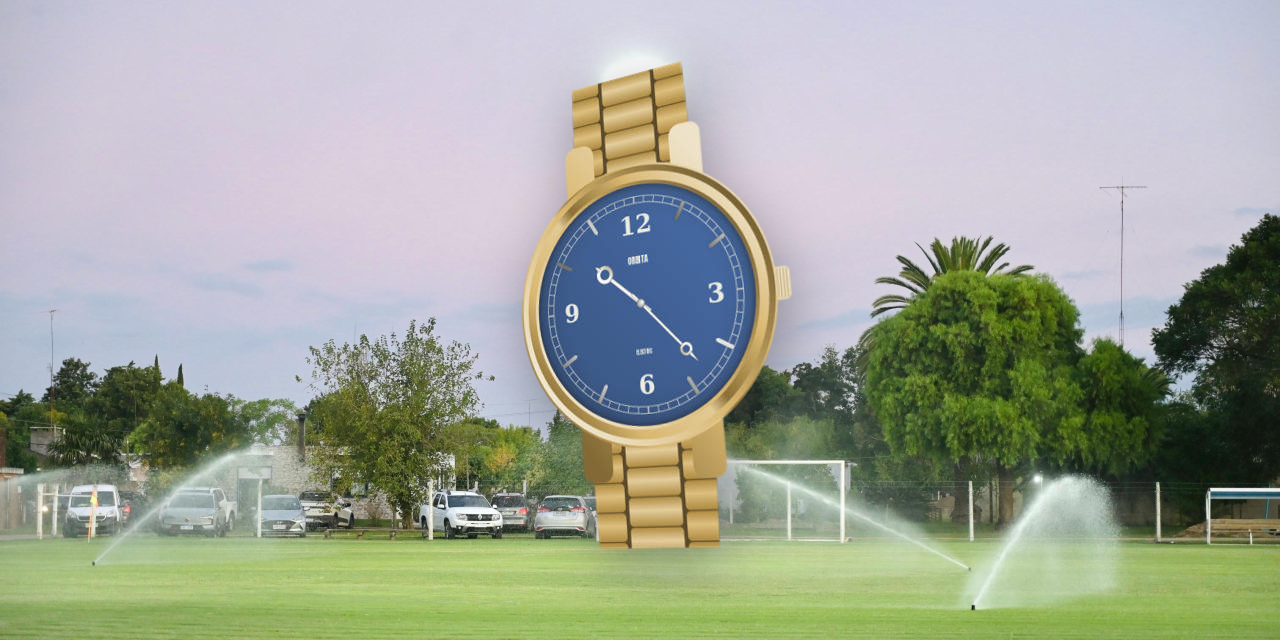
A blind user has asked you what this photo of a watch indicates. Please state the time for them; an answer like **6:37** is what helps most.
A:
**10:23**
